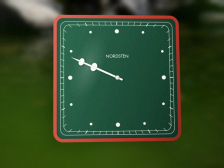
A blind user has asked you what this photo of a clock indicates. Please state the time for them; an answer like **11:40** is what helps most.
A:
**9:49**
